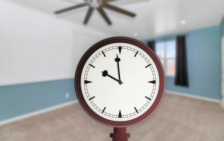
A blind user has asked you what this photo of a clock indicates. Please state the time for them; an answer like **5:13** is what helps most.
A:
**9:59**
